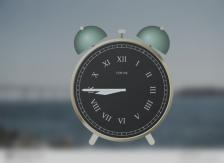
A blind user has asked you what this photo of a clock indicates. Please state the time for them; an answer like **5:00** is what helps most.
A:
**8:45**
